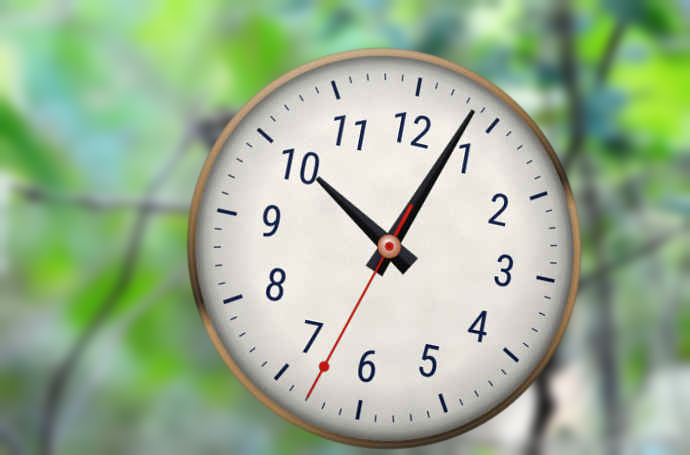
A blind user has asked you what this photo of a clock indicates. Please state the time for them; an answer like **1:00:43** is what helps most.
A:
**10:03:33**
